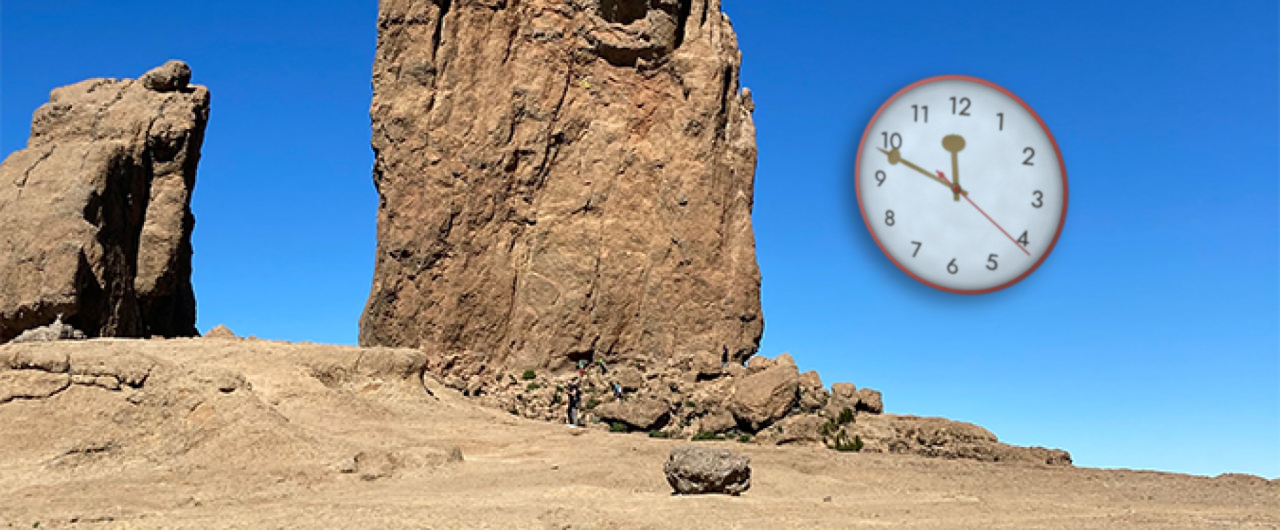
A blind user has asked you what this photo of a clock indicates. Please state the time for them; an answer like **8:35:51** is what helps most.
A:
**11:48:21**
